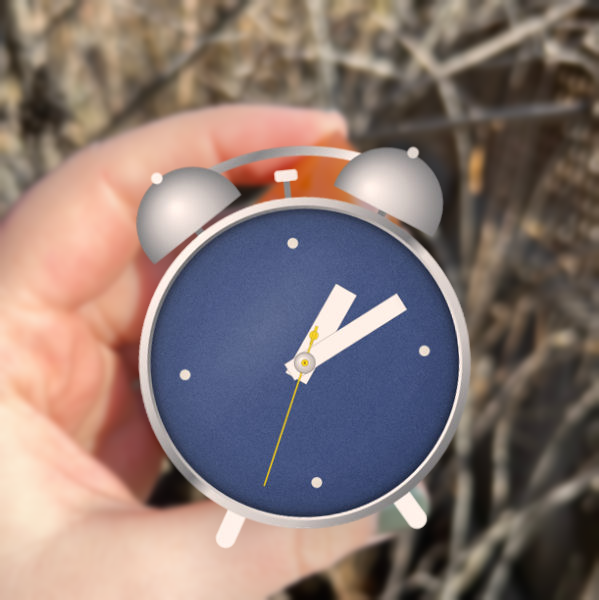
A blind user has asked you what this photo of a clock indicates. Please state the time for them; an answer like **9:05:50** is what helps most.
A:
**1:10:34**
